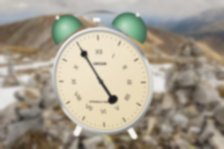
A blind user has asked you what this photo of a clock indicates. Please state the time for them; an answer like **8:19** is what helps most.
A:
**4:55**
